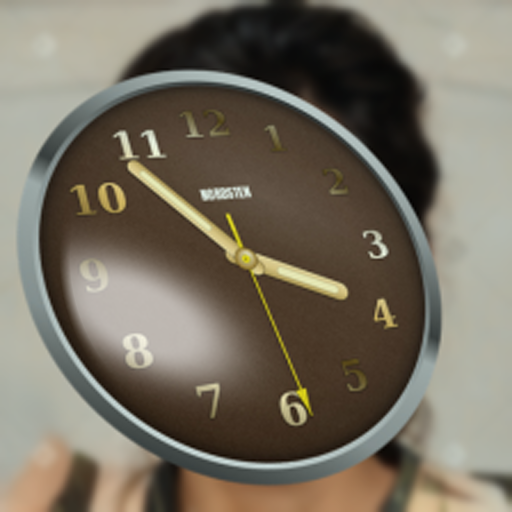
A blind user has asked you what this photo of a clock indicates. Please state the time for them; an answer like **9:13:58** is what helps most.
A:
**3:53:29**
